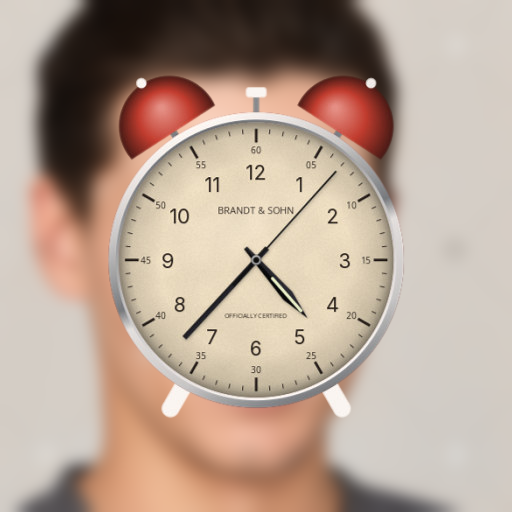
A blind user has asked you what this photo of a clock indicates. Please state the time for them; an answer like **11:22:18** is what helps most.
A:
**4:37:07**
